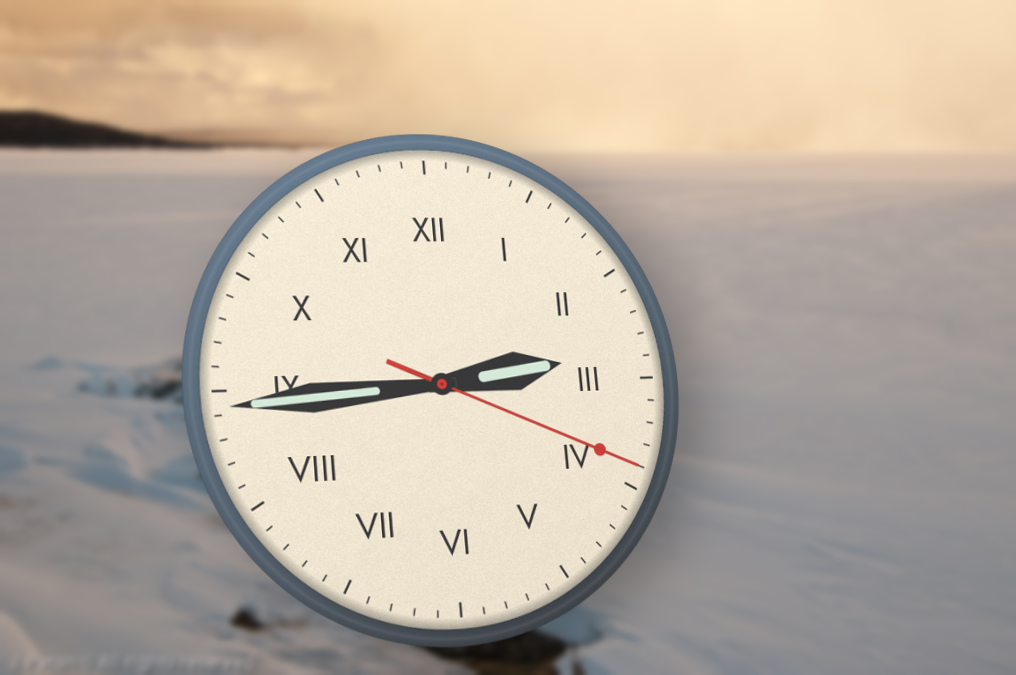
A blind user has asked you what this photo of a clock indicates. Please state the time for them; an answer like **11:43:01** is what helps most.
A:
**2:44:19**
